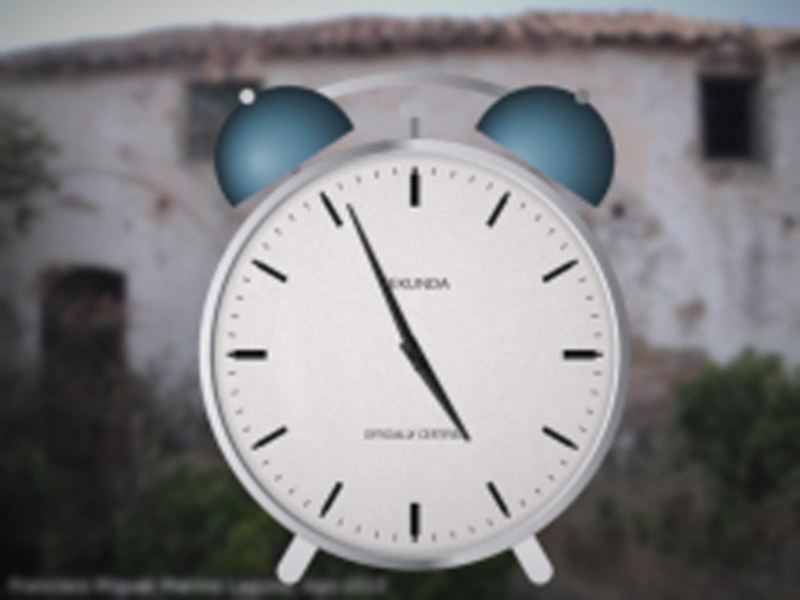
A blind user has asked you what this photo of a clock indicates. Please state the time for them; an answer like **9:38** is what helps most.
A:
**4:56**
